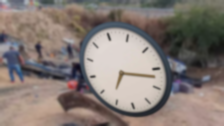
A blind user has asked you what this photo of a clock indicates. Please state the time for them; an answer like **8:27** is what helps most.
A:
**7:17**
